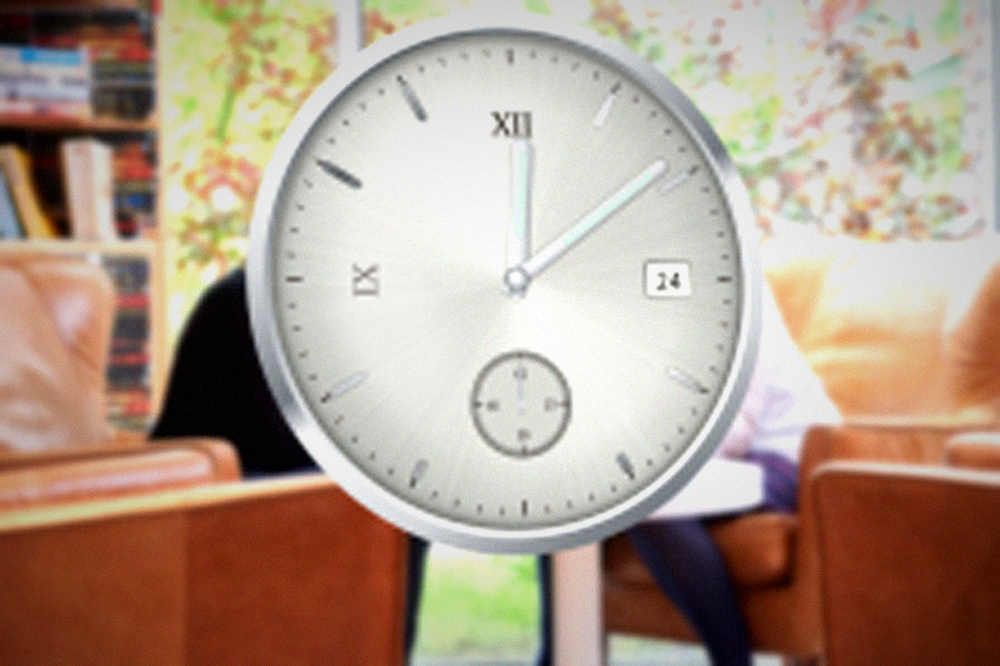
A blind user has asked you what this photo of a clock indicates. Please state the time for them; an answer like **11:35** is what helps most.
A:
**12:09**
